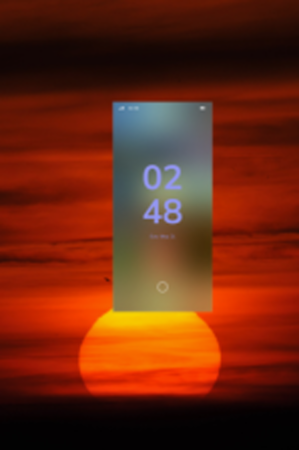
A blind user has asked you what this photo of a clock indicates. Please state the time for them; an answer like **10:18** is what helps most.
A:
**2:48**
